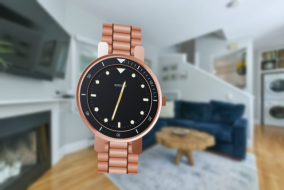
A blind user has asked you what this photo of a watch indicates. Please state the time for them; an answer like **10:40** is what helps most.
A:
**12:33**
